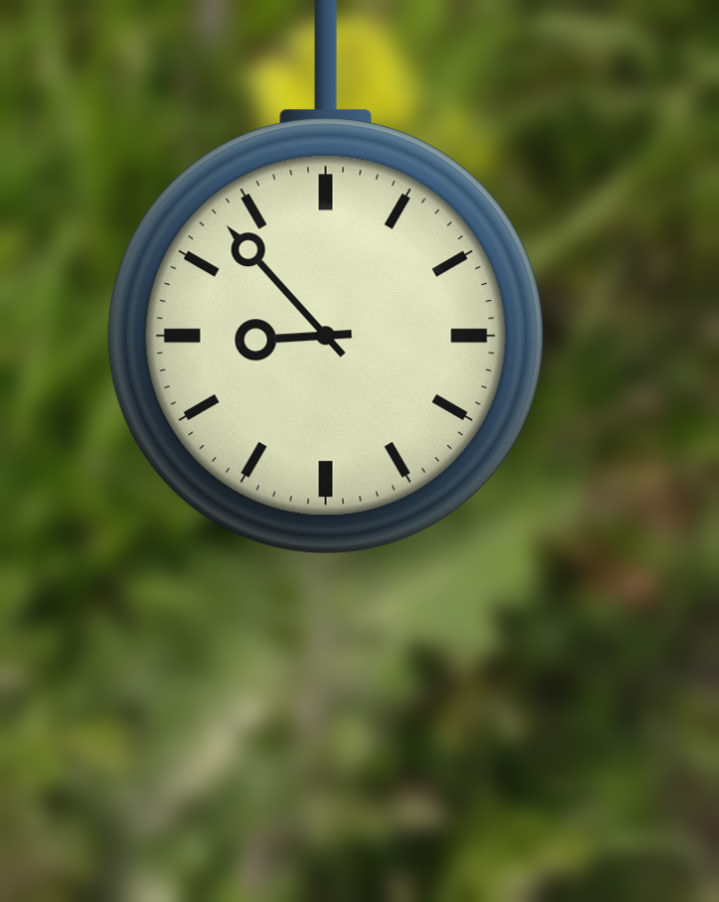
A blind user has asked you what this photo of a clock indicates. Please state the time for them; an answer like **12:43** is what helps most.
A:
**8:53**
